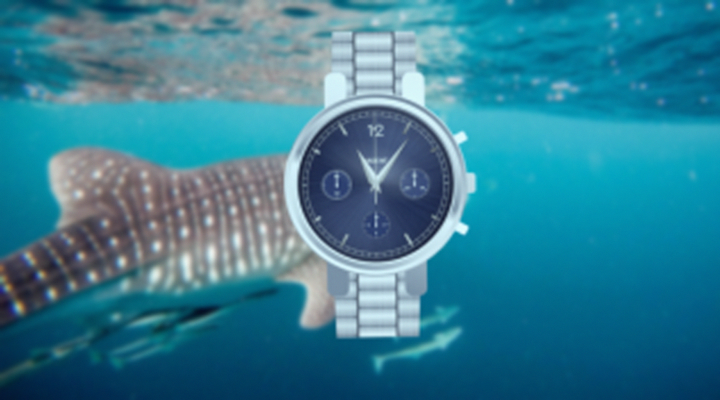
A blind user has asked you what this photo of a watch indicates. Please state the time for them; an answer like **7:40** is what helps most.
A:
**11:06**
